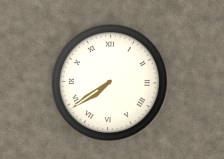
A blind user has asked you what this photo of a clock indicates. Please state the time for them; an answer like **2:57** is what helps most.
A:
**7:39**
